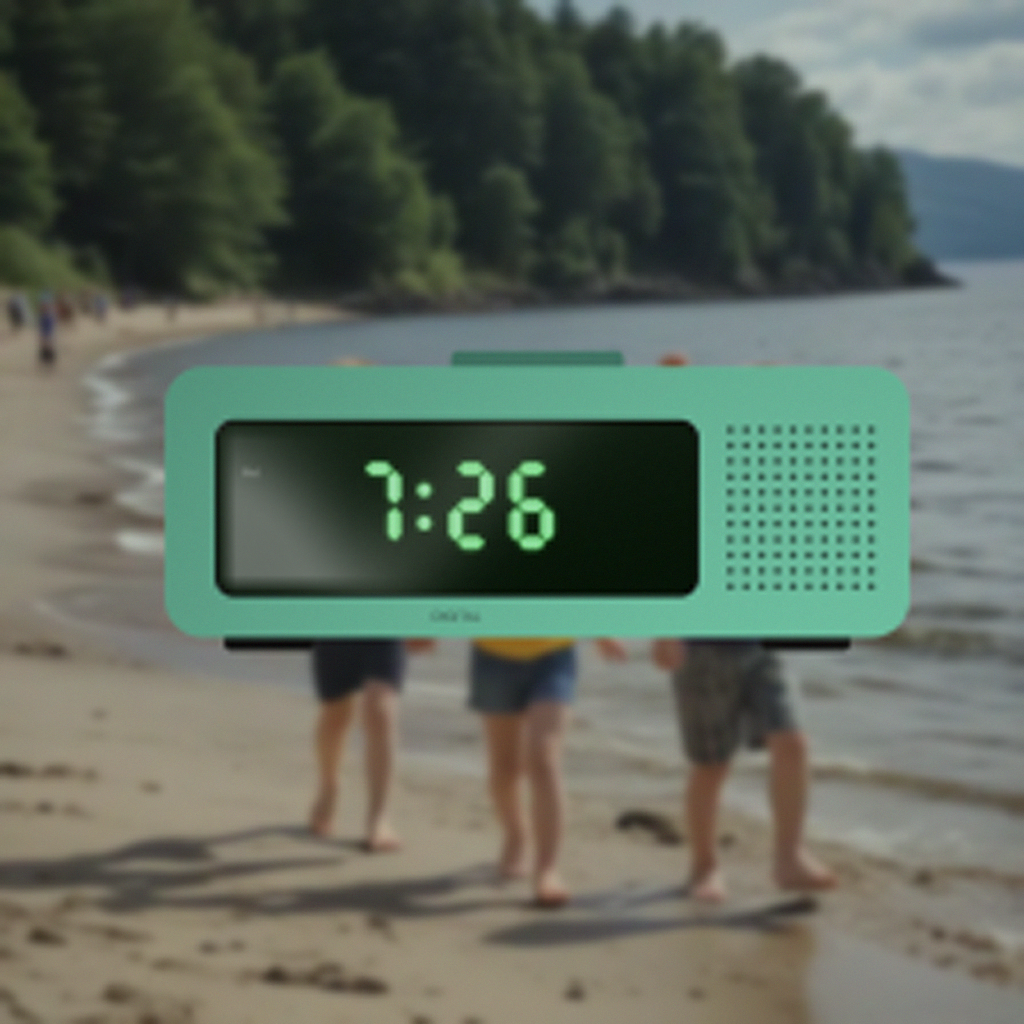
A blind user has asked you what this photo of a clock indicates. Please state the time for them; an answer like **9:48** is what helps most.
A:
**7:26**
